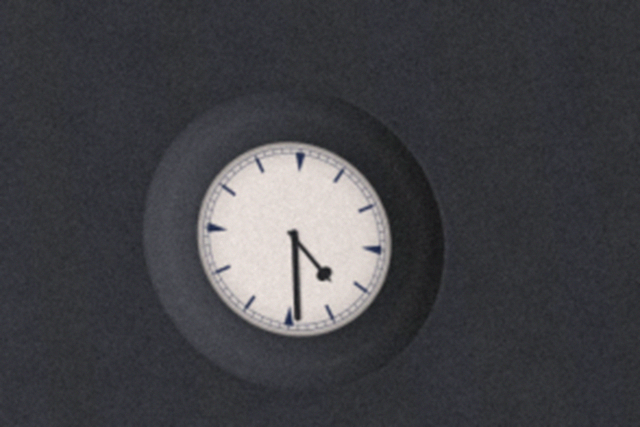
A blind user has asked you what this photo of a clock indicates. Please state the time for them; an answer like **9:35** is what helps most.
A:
**4:29**
